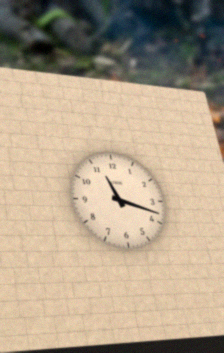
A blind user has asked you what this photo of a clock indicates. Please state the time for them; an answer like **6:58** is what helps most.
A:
**11:18**
